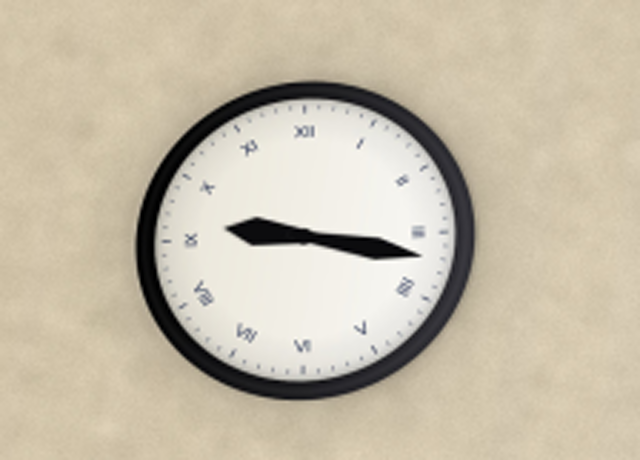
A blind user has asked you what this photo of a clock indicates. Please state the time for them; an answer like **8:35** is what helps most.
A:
**9:17**
